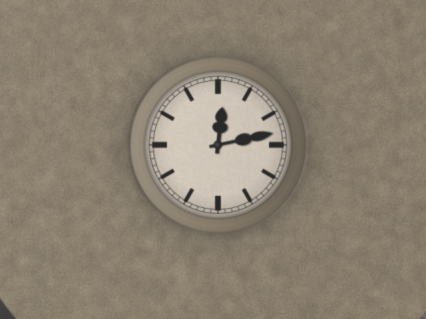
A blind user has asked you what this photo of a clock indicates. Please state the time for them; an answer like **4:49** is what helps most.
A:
**12:13**
